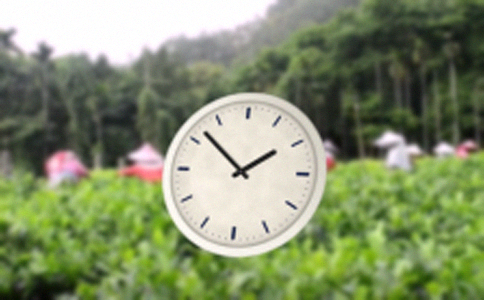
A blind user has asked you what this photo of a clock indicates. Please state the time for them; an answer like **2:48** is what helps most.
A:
**1:52**
